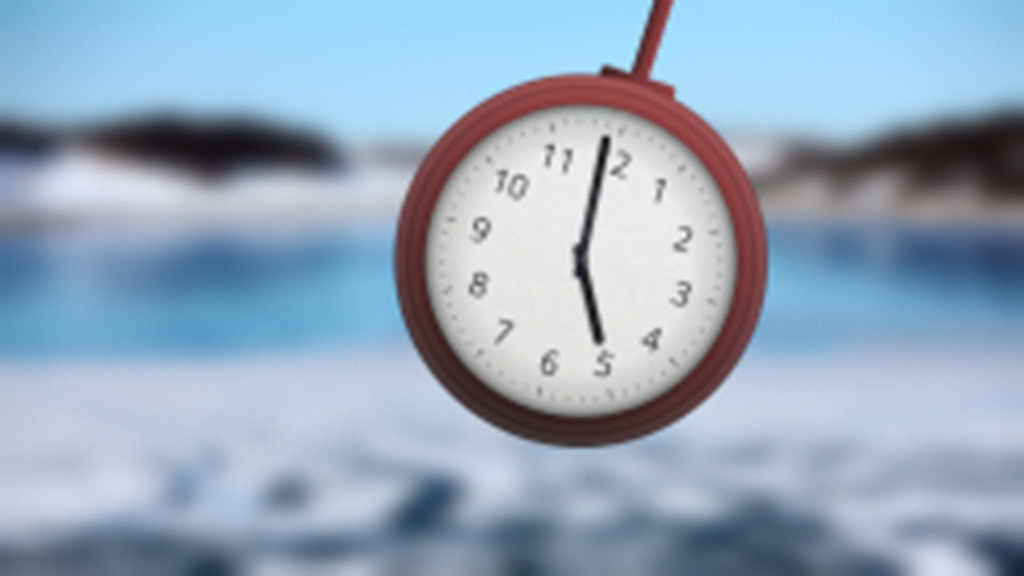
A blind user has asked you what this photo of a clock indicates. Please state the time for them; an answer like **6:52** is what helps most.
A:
**4:59**
